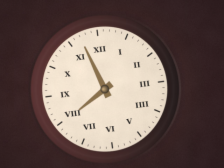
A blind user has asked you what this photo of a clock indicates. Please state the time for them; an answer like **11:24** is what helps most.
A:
**7:57**
